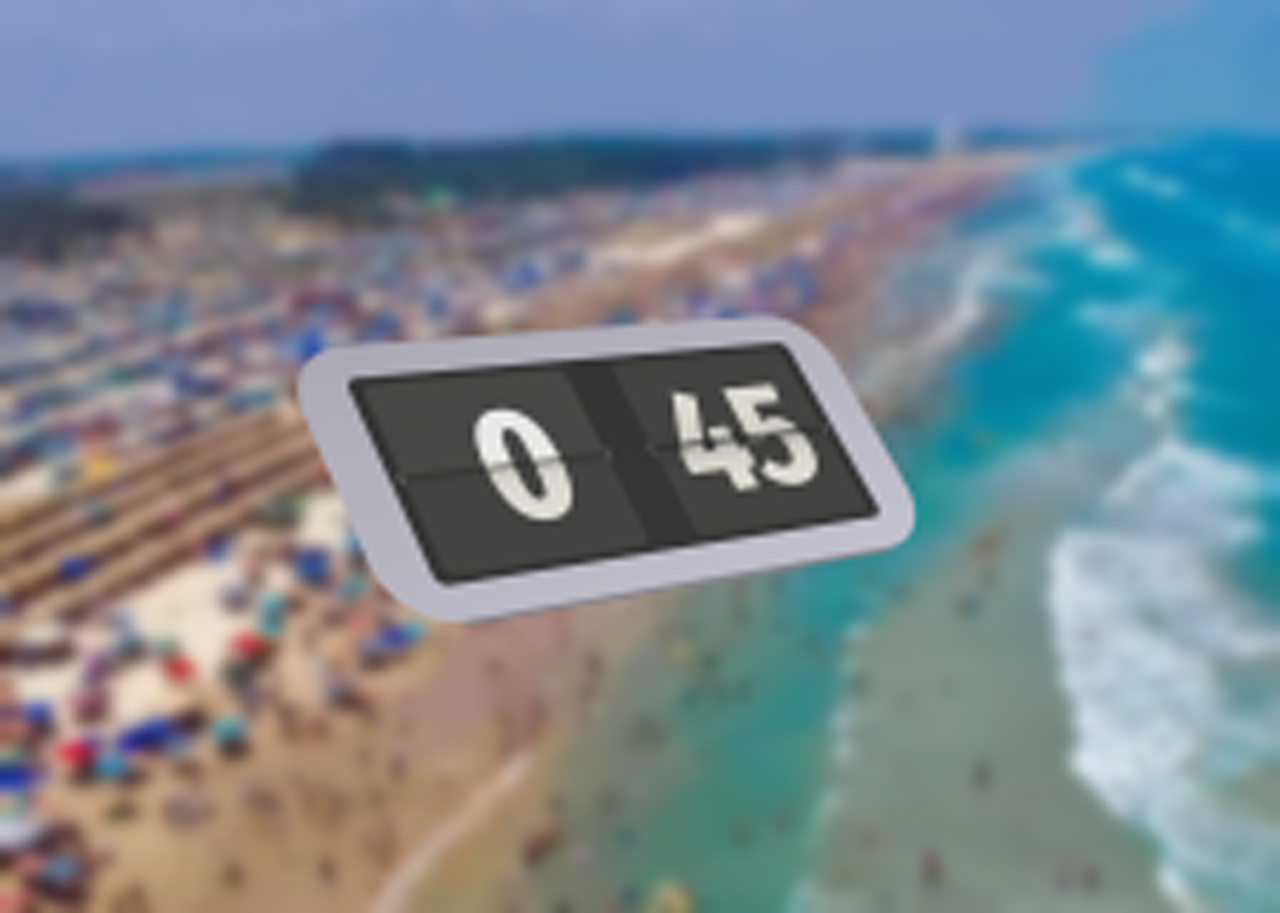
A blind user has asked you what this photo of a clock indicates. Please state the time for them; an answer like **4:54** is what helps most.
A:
**0:45**
